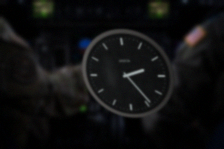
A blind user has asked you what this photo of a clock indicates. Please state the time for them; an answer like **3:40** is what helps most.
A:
**2:24**
